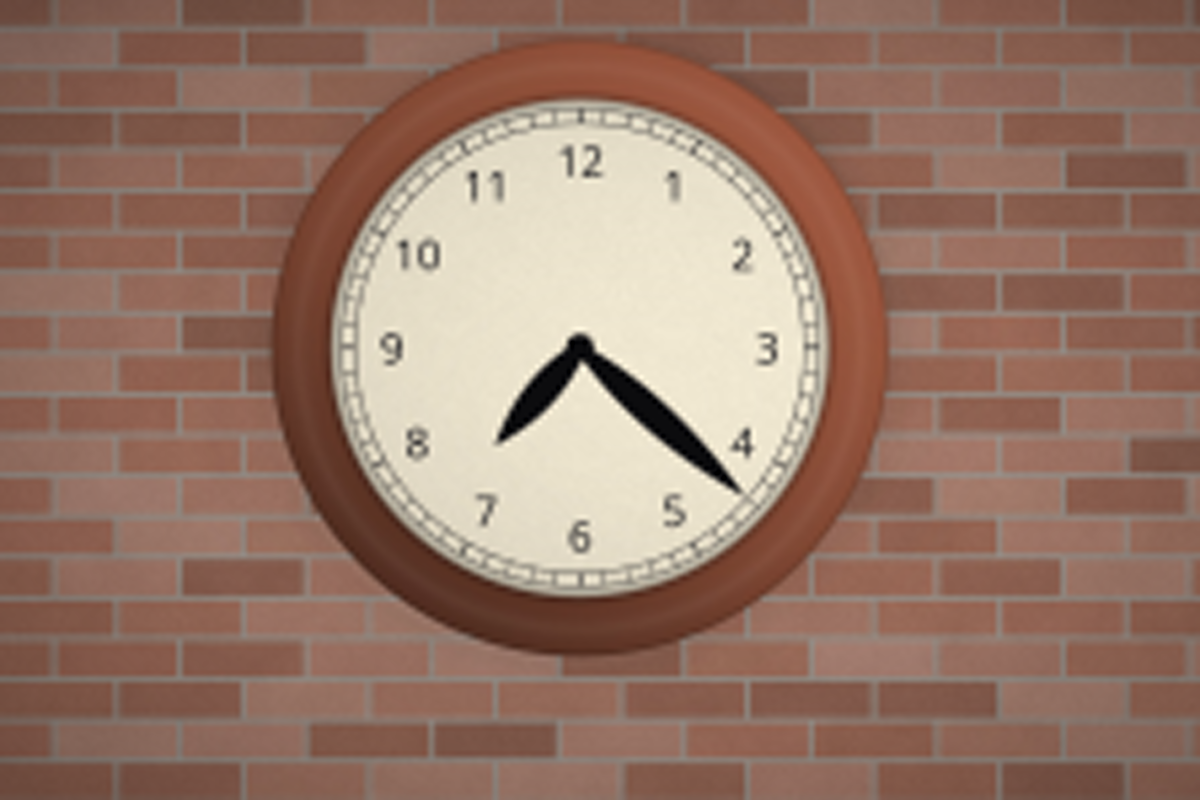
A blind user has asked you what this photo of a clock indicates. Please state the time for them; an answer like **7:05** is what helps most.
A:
**7:22**
